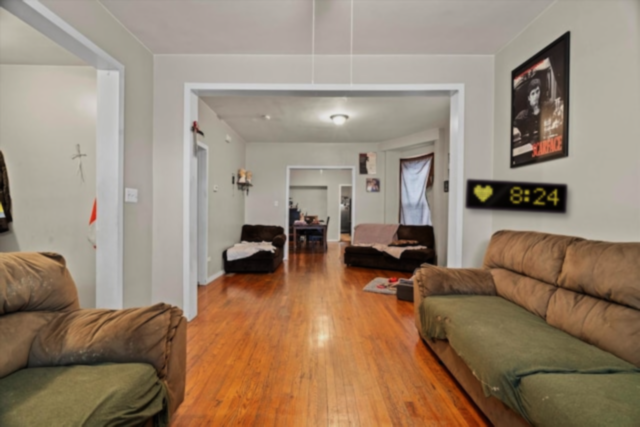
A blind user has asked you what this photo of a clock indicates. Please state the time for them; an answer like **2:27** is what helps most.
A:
**8:24**
